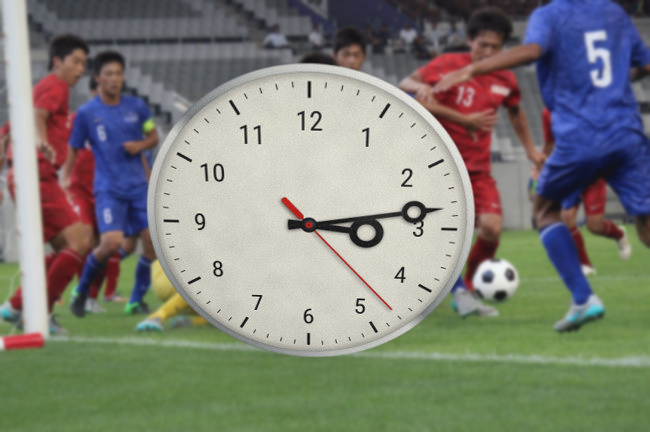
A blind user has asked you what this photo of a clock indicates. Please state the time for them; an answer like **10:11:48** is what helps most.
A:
**3:13:23**
